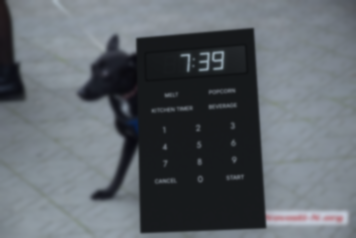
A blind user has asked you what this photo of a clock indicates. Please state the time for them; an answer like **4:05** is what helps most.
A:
**7:39**
